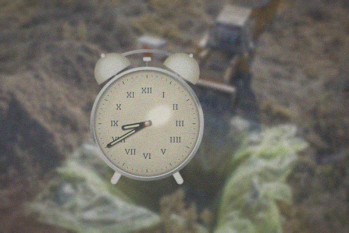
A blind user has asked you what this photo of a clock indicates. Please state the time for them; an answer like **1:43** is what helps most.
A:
**8:40**
